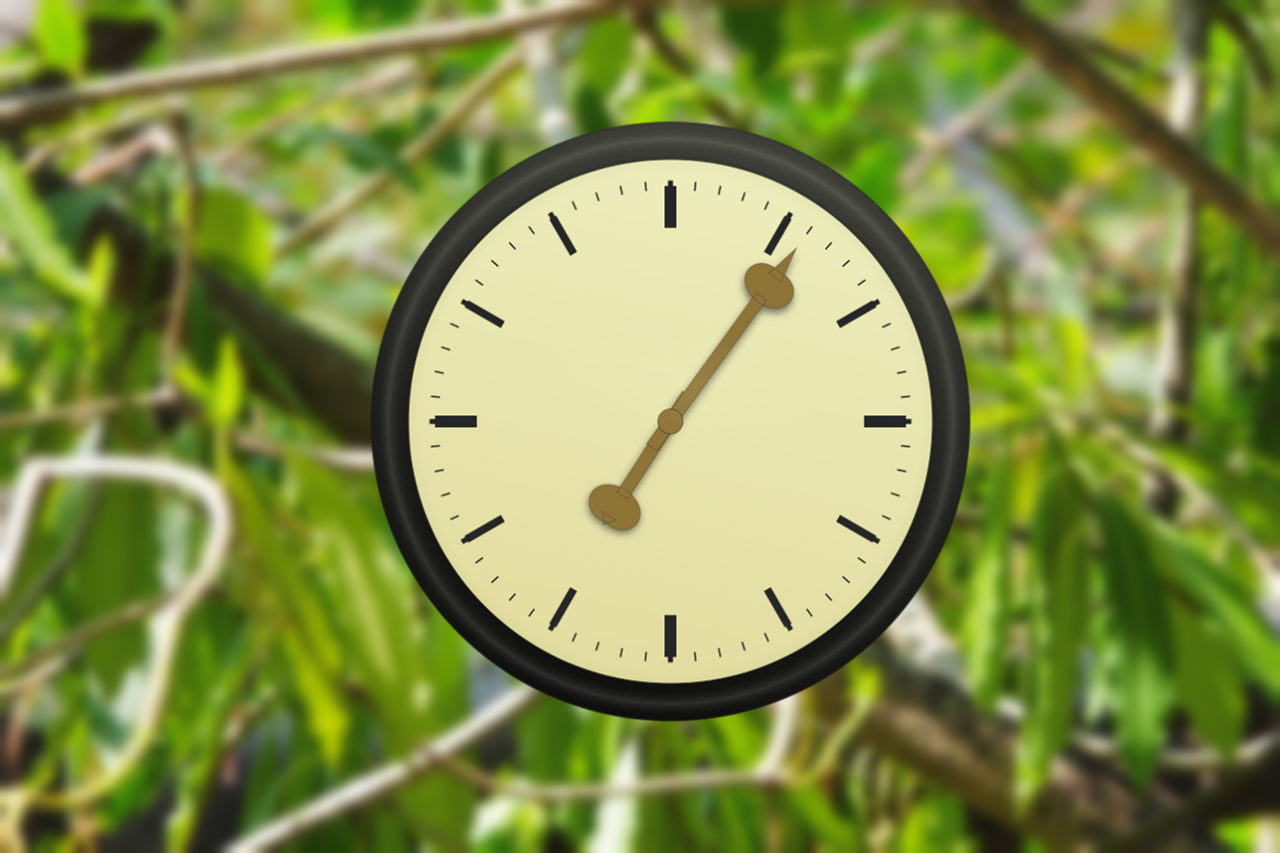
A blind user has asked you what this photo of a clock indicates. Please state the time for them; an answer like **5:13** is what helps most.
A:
**7:06**
